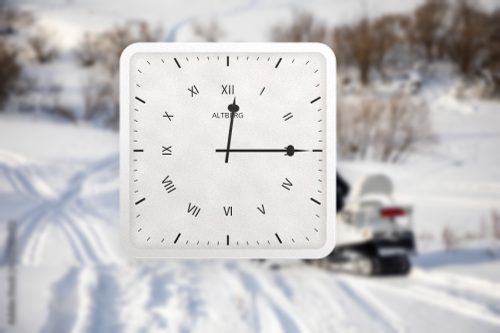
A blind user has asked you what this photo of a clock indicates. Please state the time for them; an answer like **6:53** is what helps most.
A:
**12:15**
